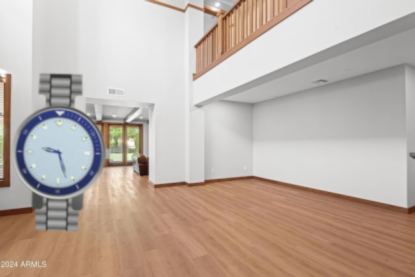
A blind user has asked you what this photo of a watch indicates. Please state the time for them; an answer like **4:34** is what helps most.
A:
**9:27**
